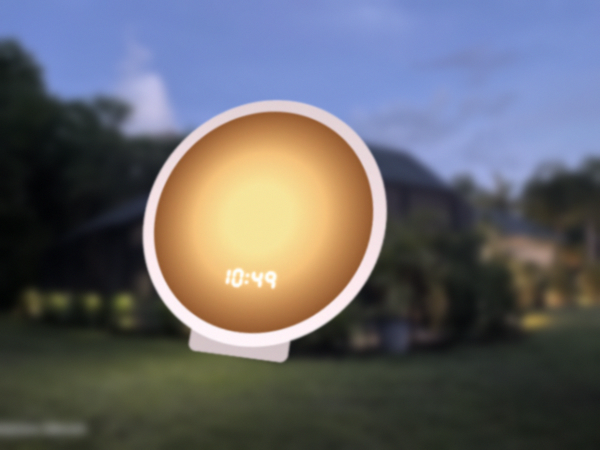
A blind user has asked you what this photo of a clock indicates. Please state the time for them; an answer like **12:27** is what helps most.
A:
**10:49**
